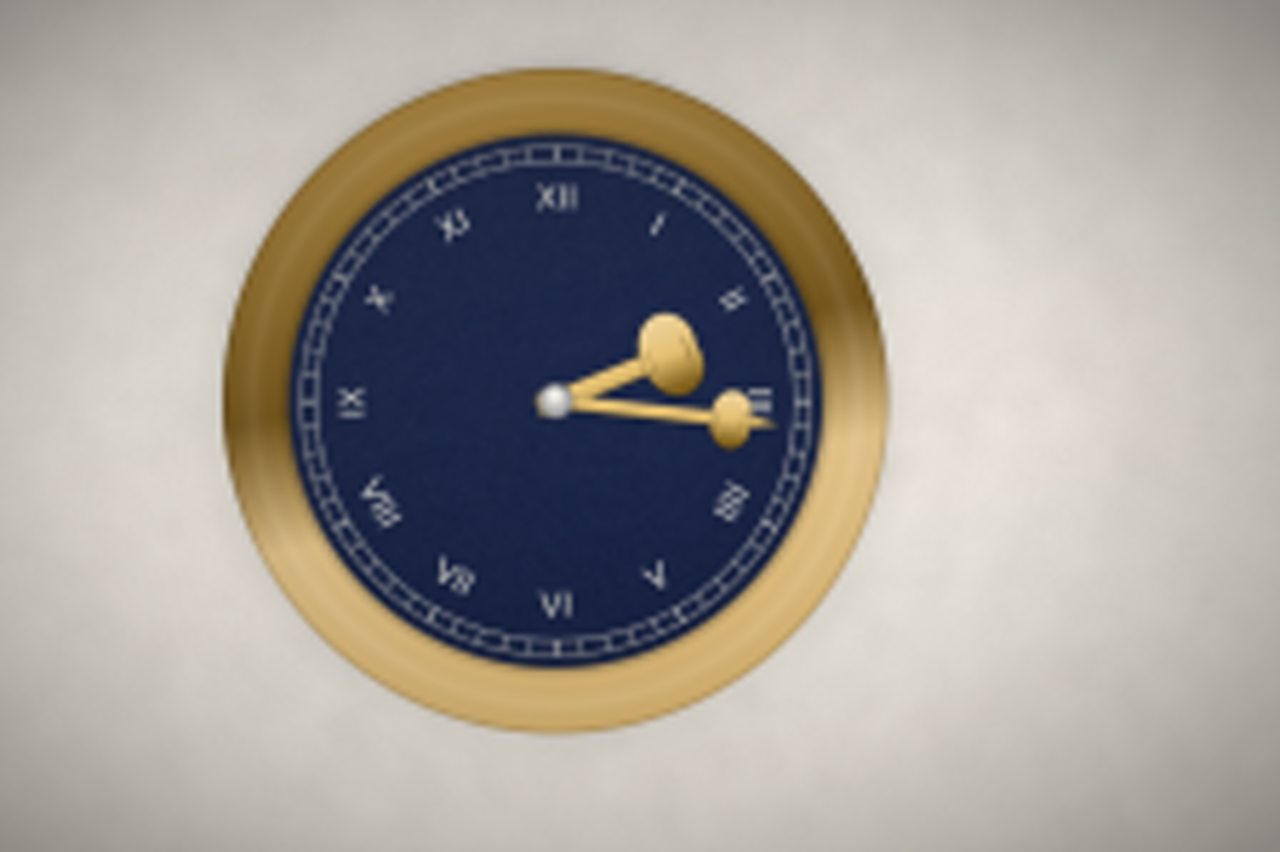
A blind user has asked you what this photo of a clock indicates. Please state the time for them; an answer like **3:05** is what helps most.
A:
**2:16**
